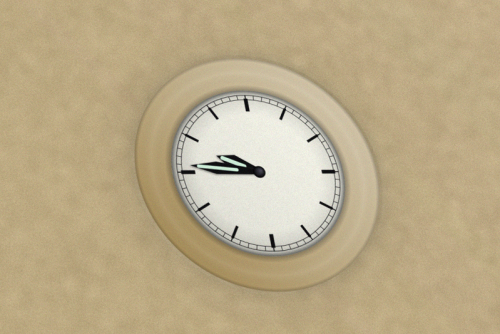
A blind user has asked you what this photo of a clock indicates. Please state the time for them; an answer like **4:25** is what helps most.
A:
**9:46**
